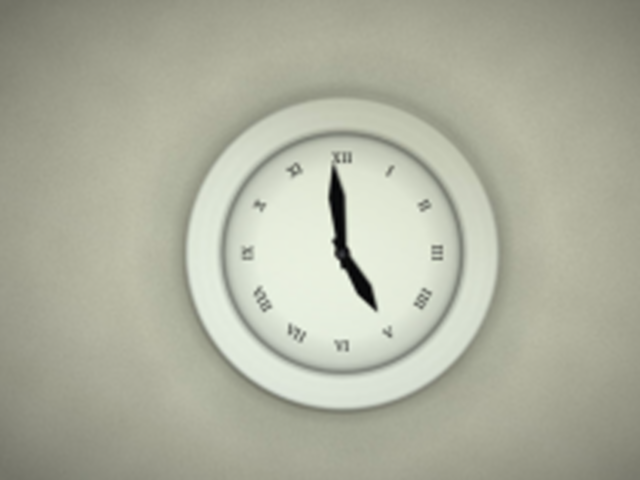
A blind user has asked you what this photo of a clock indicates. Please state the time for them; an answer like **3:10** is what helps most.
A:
**4:59**
